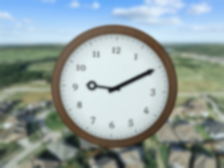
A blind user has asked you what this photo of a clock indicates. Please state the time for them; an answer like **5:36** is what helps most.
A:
**9:10**
